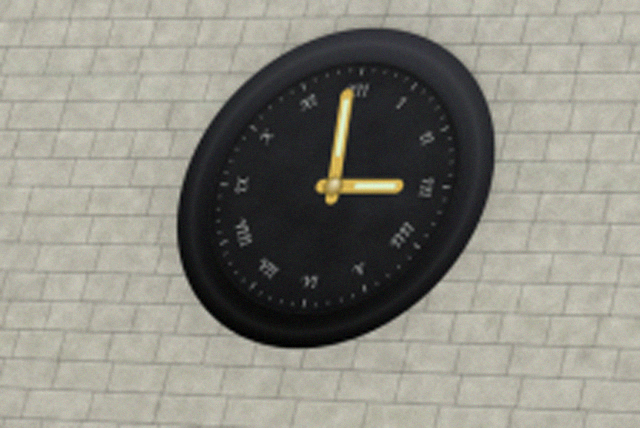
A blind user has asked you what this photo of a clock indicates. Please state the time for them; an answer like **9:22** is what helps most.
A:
**2:59**
